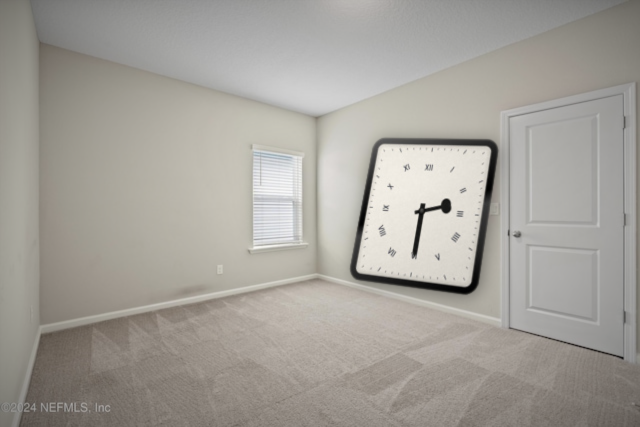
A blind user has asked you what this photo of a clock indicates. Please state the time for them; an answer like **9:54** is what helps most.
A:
**2:30**
